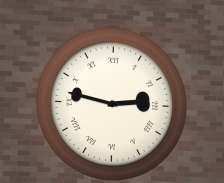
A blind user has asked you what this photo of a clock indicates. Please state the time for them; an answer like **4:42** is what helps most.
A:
**2:47**
